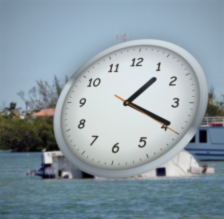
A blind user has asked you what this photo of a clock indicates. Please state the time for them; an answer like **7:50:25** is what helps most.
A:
**1:19:20**
